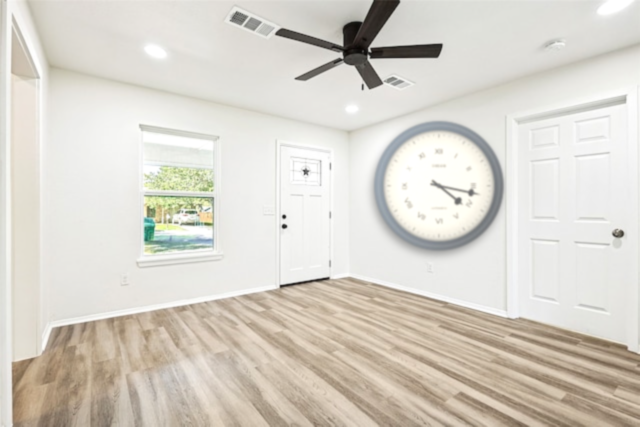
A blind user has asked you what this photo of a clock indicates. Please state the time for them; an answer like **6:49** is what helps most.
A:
**4:17**
